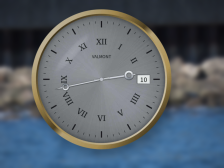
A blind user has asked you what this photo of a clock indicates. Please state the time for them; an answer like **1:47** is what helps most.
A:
**2:43**
